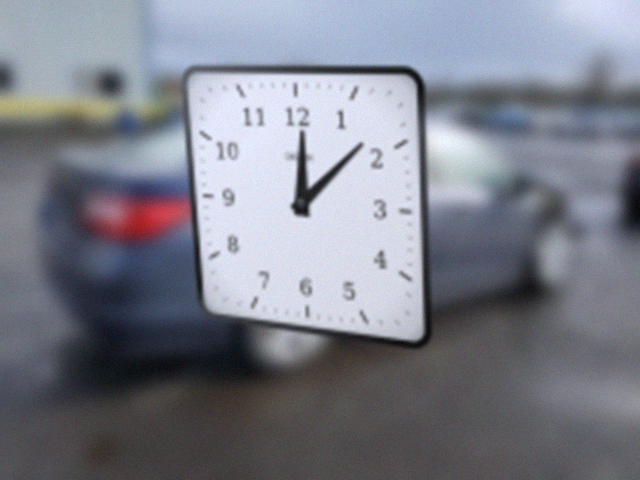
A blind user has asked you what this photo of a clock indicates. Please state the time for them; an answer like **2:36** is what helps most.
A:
**12:08**
